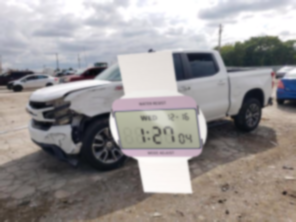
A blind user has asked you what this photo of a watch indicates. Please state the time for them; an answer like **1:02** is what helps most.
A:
**1:27**
